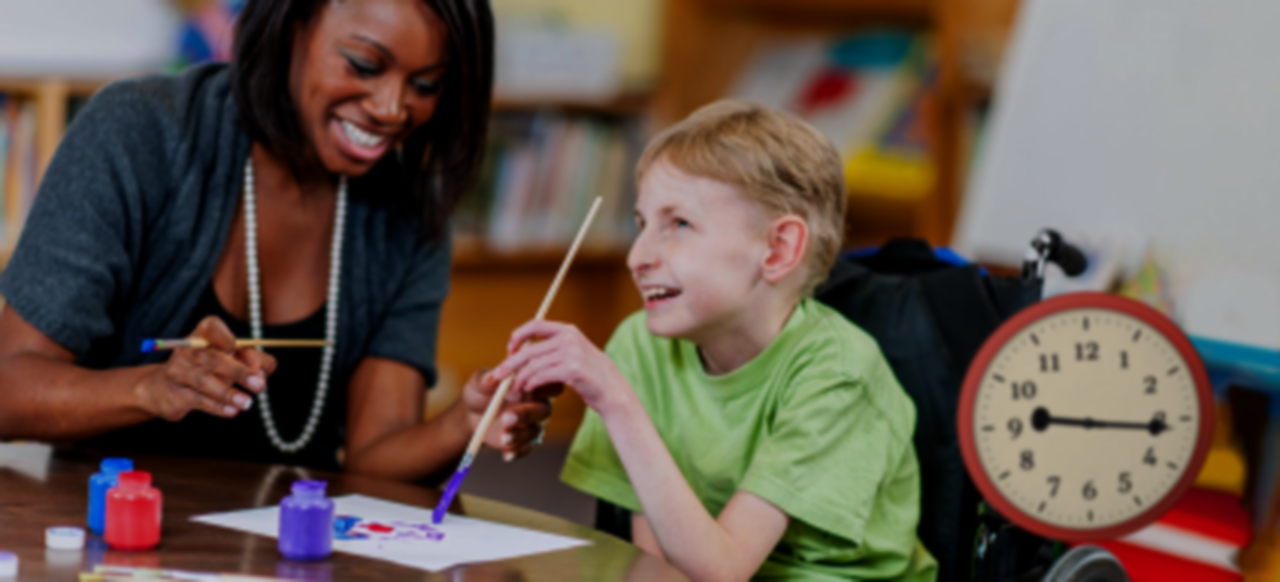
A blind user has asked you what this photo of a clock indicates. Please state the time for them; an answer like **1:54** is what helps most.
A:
**9:16**
